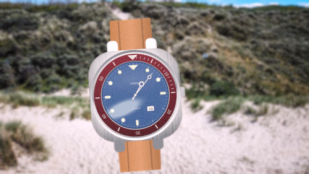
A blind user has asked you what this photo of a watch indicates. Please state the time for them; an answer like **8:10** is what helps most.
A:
**1:07**
